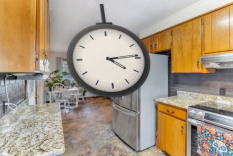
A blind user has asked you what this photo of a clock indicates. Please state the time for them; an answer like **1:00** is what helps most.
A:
**4:14**
